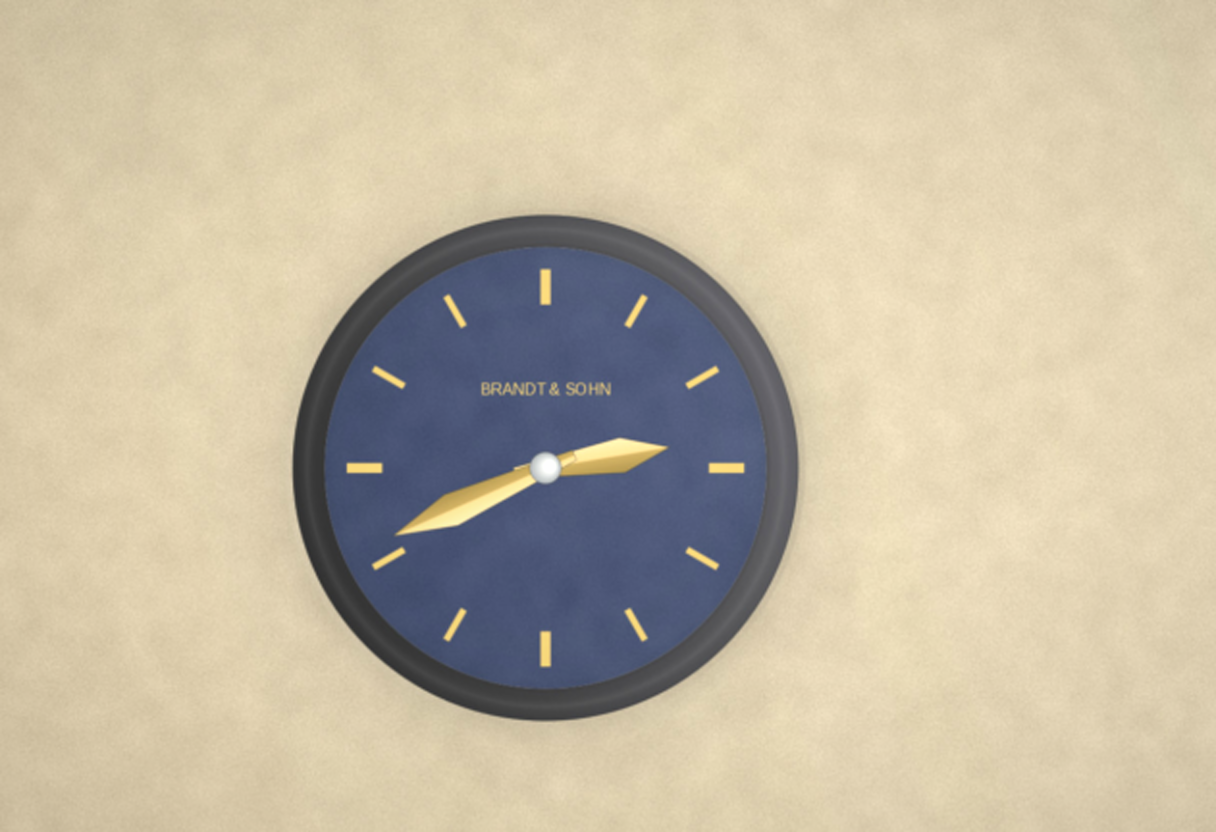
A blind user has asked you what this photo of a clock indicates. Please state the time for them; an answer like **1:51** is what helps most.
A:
**2:41**
